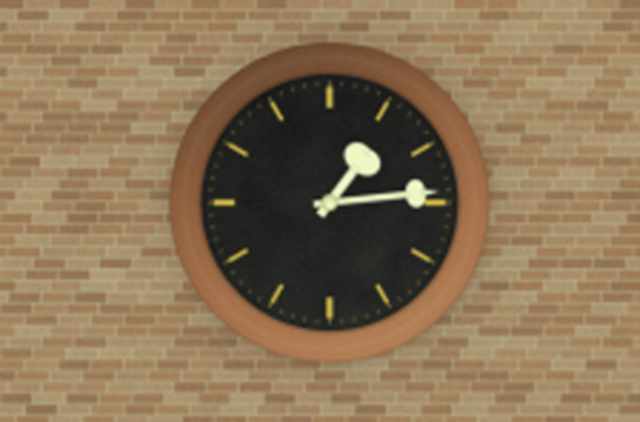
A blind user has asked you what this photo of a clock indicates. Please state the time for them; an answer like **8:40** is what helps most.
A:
**1:14**
